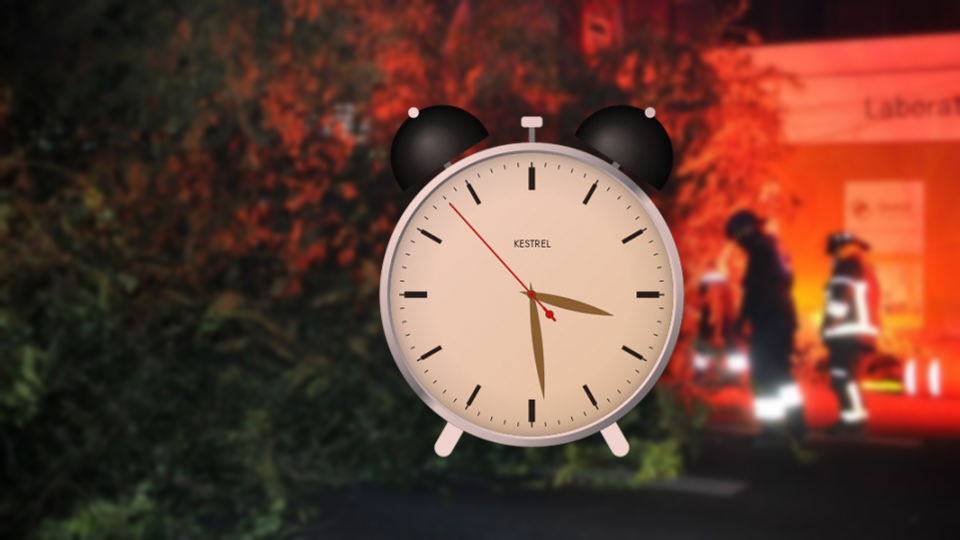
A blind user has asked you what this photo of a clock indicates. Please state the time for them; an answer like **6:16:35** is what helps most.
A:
**3:28:53**
